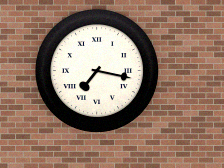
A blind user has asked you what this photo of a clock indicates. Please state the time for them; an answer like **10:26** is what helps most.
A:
**7:17**
